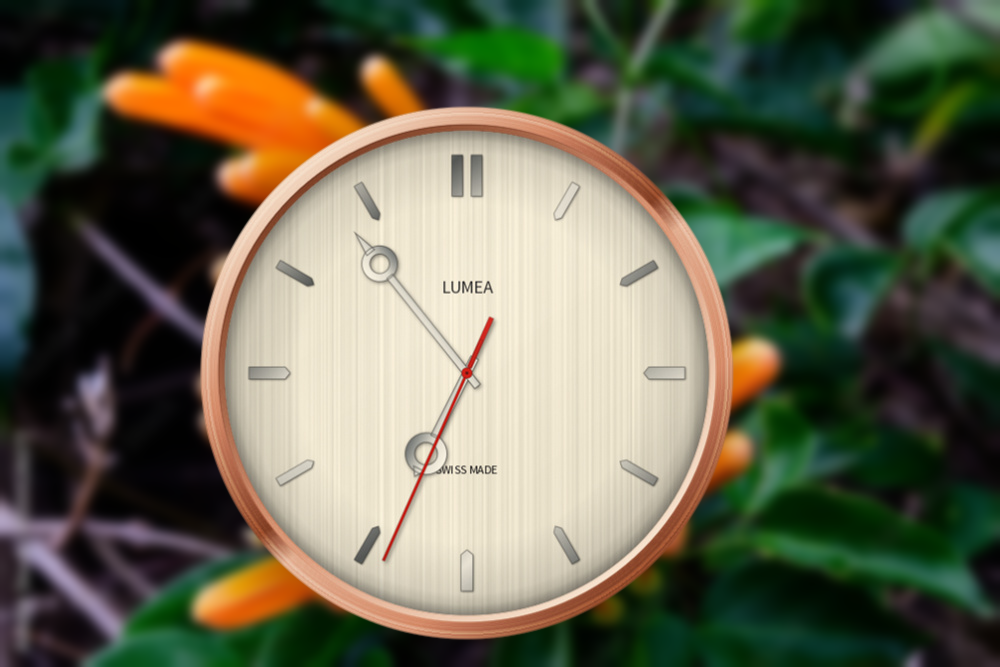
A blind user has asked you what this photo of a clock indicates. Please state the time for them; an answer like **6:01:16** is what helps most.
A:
**6:53:34**
